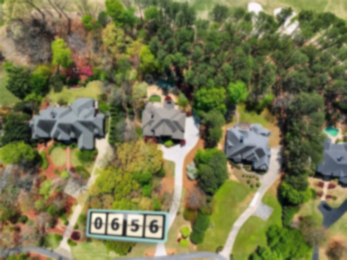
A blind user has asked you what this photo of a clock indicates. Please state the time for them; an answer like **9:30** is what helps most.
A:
**6:56**
